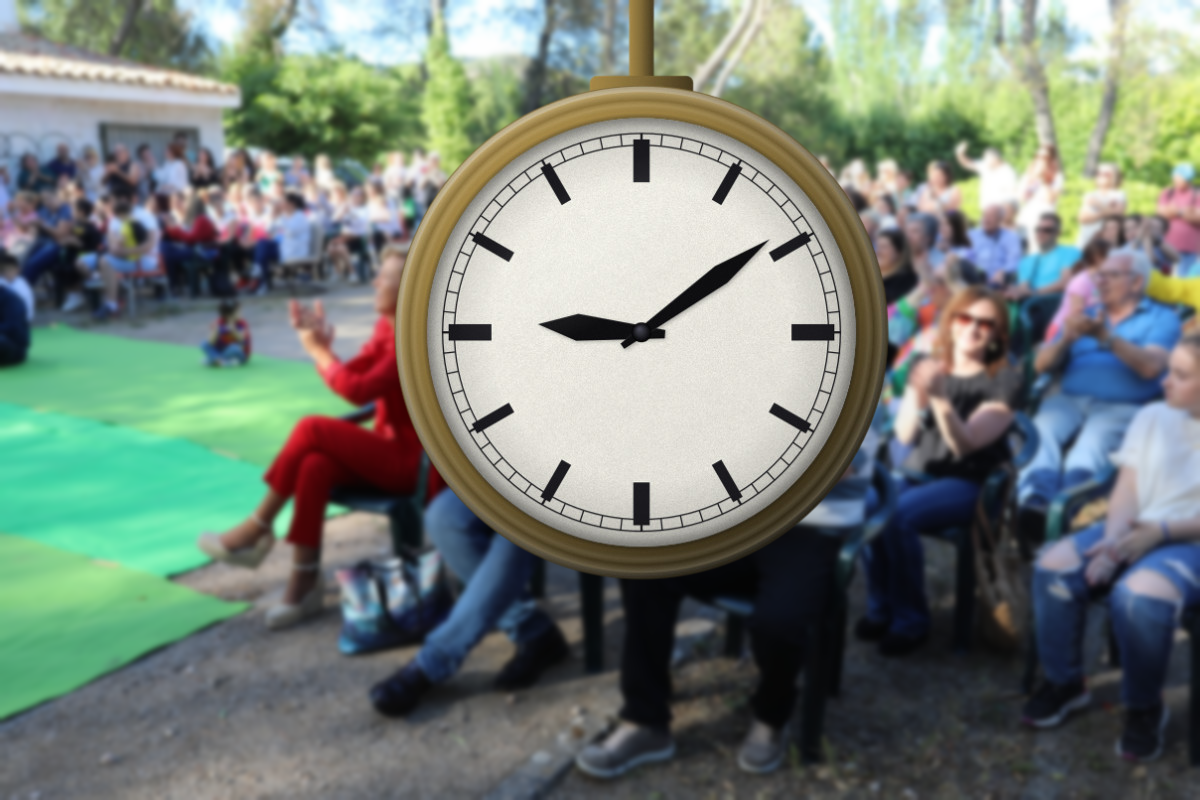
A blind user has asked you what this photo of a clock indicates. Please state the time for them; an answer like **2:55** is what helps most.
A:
**9:09**
